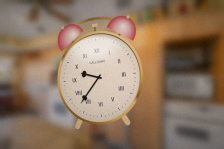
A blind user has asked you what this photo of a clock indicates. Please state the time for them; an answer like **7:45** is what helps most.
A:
**9:37**
